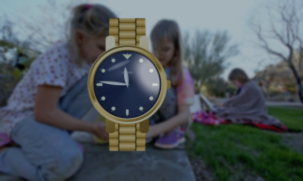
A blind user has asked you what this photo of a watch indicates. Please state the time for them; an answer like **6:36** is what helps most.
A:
**11:46**
